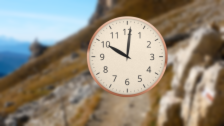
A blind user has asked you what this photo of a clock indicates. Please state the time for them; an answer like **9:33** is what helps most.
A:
**10:01**
